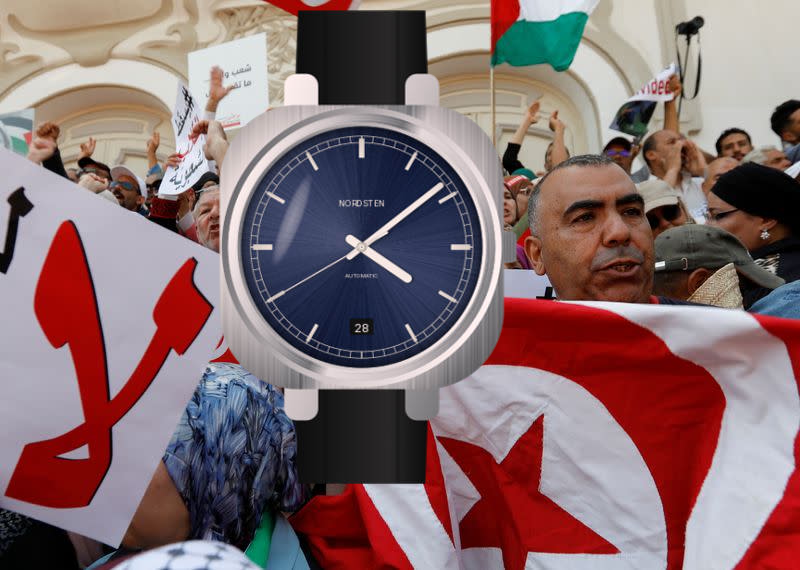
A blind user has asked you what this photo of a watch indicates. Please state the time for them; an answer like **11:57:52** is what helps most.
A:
**4:08:40**
